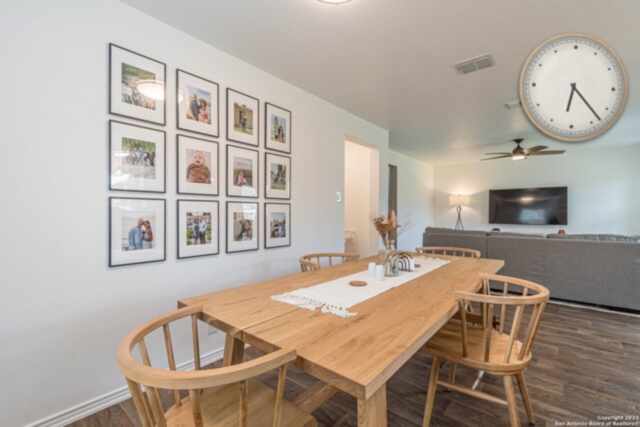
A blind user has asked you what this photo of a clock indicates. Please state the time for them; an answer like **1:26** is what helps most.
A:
**6:23**
